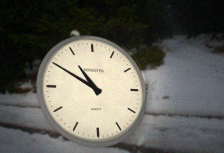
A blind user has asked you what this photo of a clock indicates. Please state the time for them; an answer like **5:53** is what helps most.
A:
**10:50**
